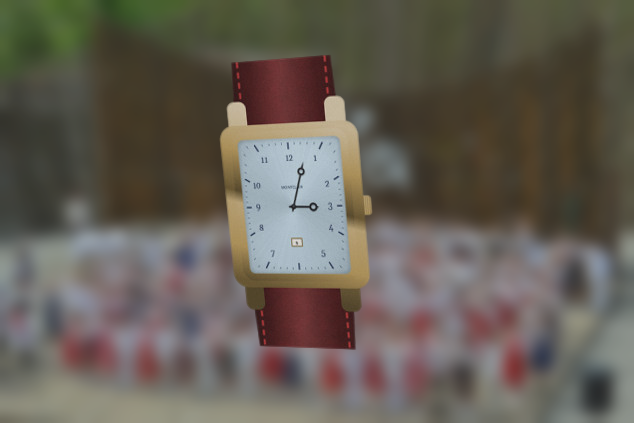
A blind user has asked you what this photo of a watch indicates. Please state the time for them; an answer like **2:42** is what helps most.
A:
**3:03**
